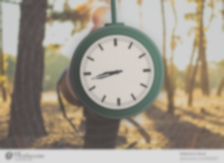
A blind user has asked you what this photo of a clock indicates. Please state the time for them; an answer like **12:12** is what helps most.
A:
**8:43**
